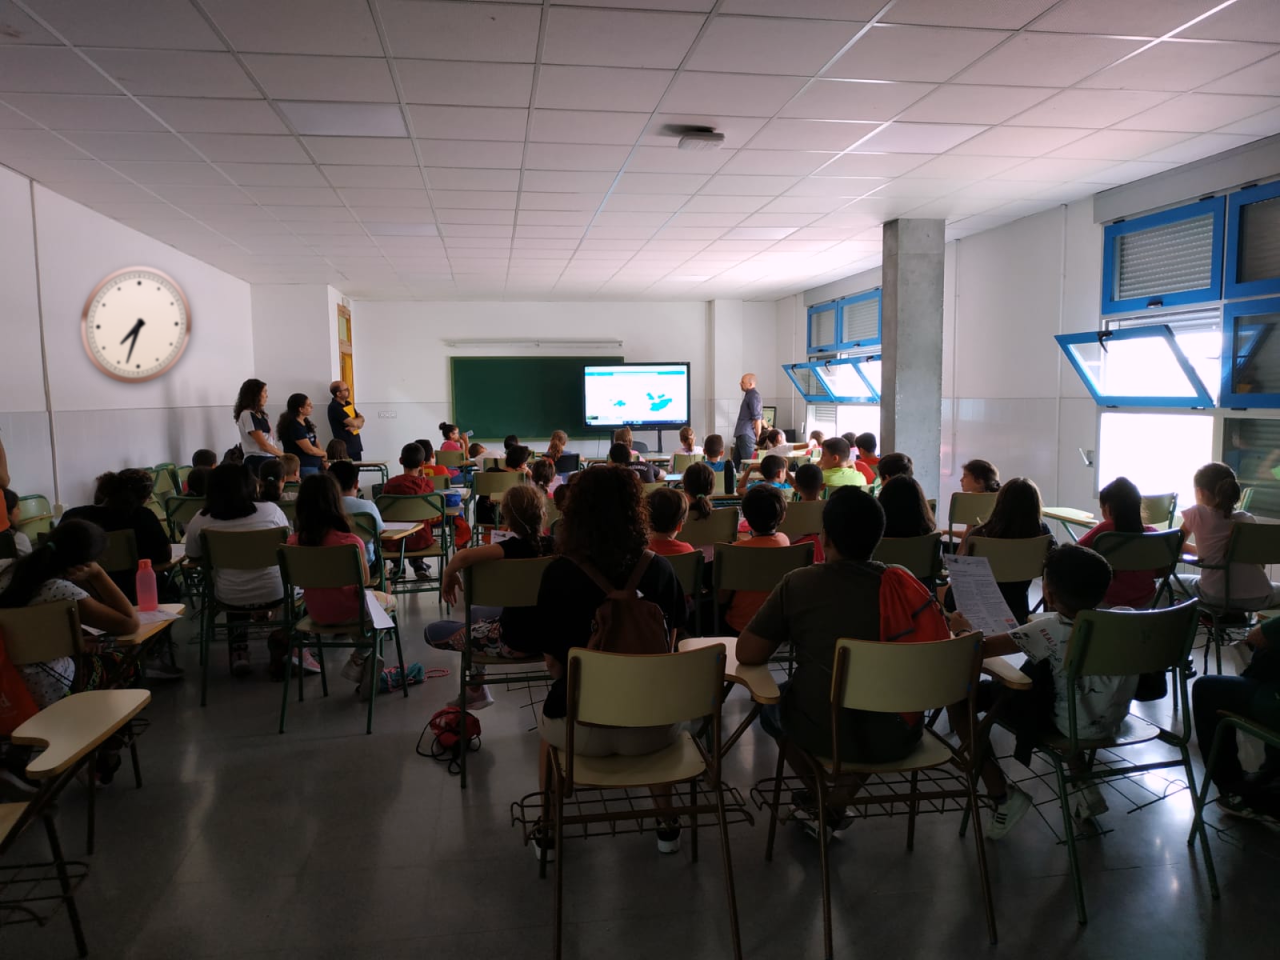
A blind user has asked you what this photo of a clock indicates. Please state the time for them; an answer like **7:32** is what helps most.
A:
**7:33**
